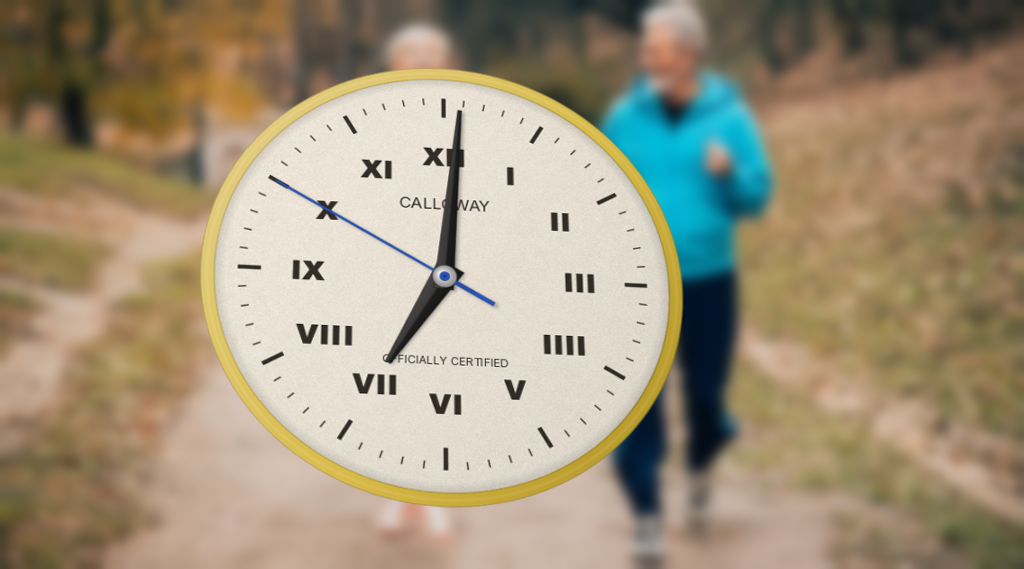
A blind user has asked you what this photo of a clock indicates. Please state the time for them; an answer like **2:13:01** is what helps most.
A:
**7:00:50**
